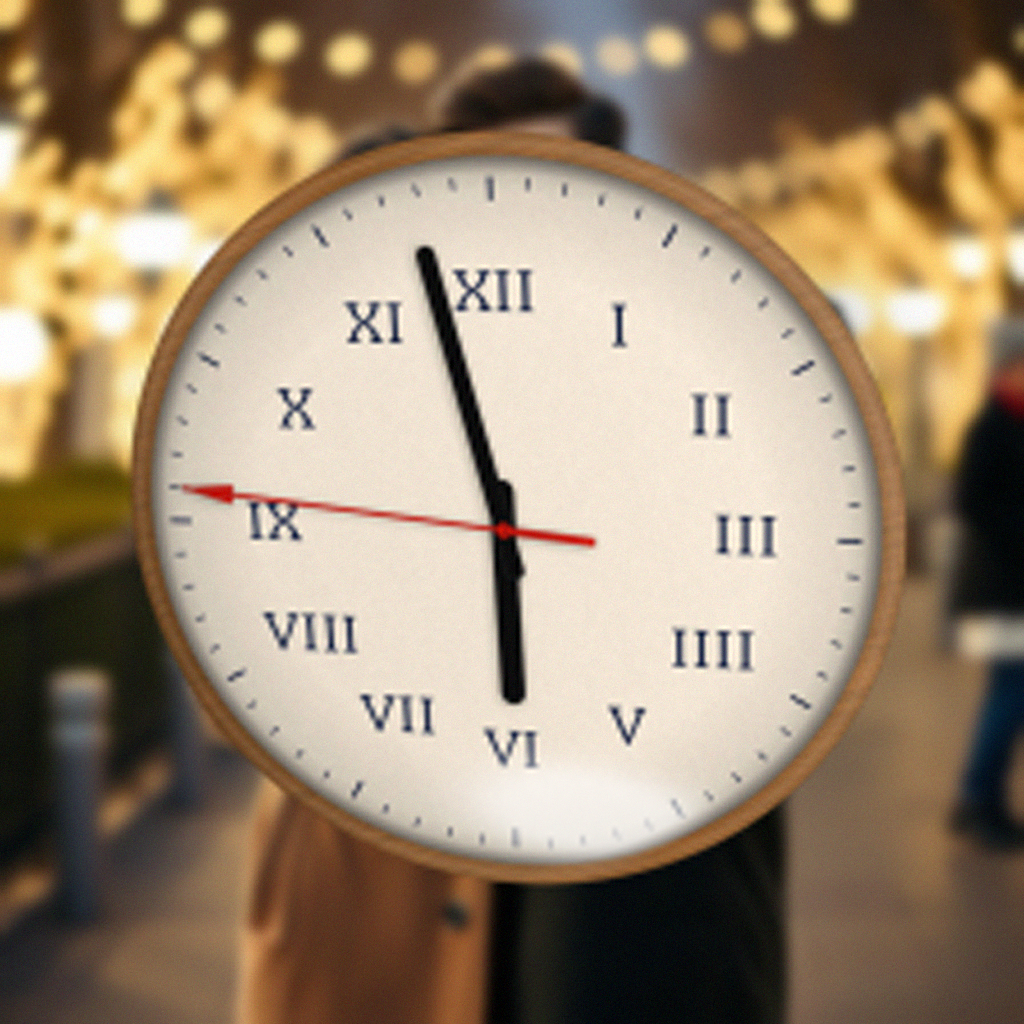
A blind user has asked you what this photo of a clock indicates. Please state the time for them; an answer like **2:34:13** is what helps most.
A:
**5:57:46**
